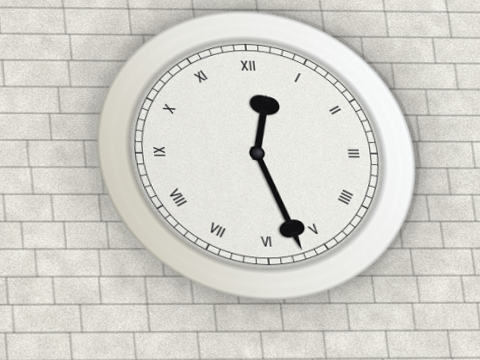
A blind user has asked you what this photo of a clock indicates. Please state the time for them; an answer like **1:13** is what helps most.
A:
**12:27**
